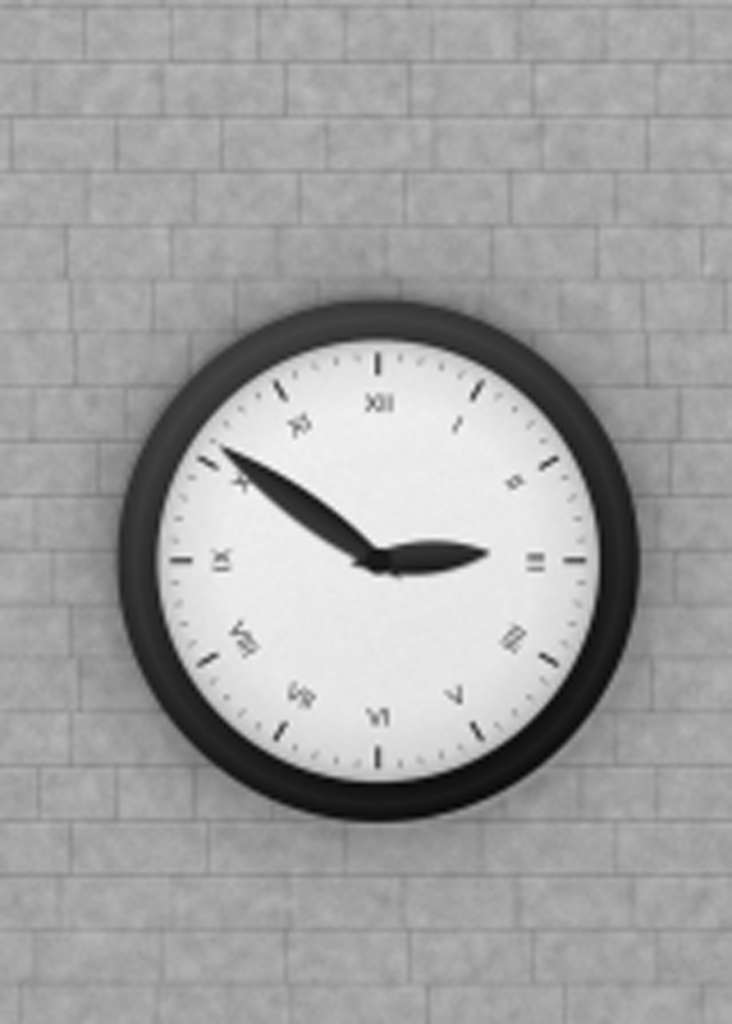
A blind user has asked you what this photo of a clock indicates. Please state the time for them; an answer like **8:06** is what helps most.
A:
**2:51**
